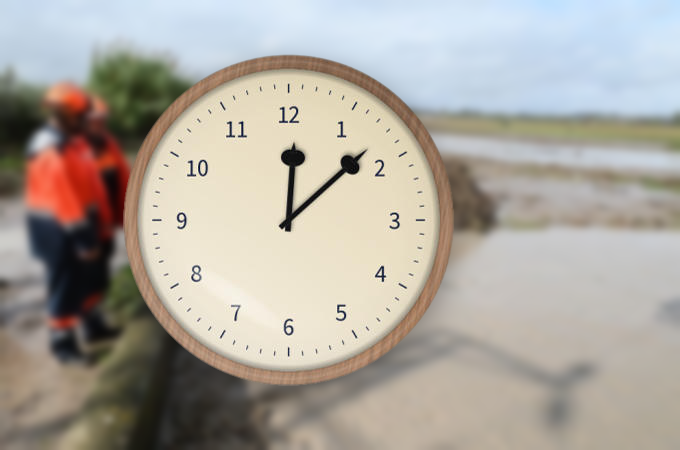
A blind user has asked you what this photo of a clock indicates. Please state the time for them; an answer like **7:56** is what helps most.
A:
**12:08**
